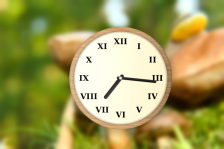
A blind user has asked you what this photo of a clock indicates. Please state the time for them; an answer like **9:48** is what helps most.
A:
**7:16**
